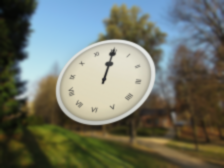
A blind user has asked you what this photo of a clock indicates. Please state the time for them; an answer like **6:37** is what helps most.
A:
**12:00**
